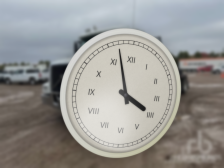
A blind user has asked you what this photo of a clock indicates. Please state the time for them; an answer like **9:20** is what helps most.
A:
**3:57**
